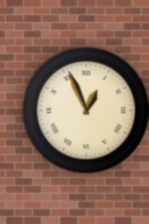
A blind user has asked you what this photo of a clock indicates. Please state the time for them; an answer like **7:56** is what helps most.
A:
**12:56**
